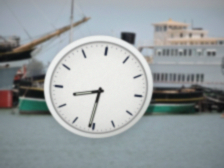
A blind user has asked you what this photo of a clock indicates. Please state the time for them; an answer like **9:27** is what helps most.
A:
**8:31**
